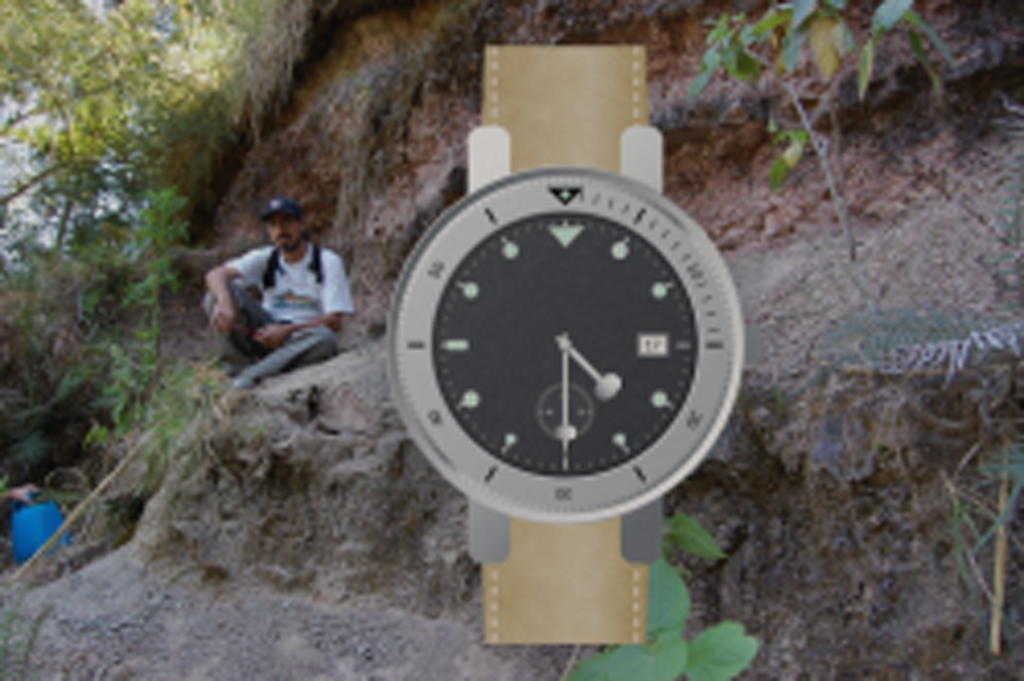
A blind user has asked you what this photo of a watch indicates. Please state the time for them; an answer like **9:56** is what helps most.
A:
**4:30**
